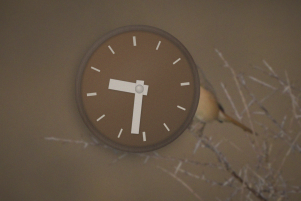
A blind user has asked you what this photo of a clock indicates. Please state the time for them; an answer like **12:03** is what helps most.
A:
**9:32**
